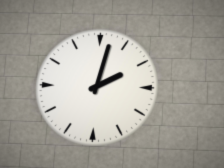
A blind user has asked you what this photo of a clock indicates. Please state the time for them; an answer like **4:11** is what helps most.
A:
**2:02**
